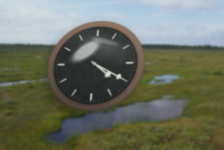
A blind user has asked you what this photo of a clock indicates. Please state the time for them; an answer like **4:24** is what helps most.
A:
**4:20**
